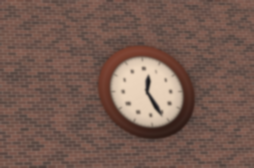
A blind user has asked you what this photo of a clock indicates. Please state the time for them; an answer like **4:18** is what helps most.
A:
**12:26**
